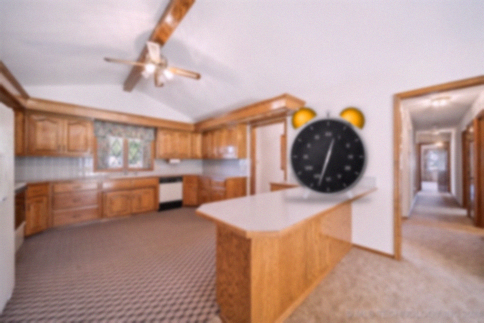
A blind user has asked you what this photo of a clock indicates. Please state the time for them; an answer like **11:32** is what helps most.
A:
**12:33**
